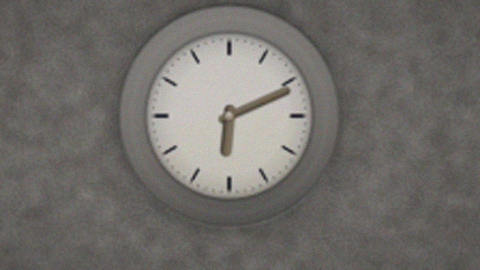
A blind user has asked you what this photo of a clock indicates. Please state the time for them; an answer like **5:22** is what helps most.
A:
**6:11**
